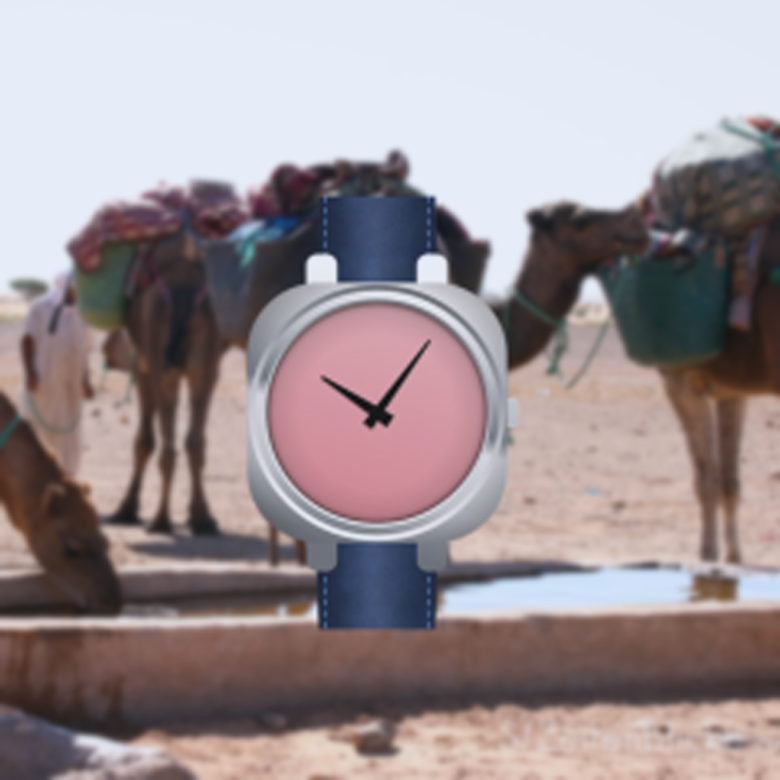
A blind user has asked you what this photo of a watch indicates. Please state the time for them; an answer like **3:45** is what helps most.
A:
**10:06**
